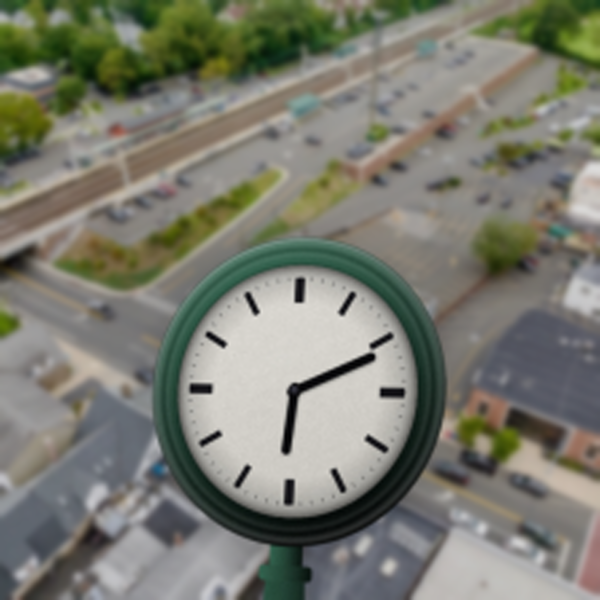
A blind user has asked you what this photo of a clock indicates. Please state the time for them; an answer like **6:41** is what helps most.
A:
**6:11**
